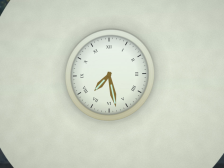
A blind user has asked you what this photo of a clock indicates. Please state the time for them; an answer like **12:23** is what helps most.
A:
**7:28**
